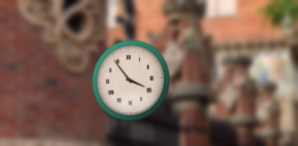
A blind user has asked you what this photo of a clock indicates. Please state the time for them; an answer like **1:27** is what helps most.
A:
**3:54**
